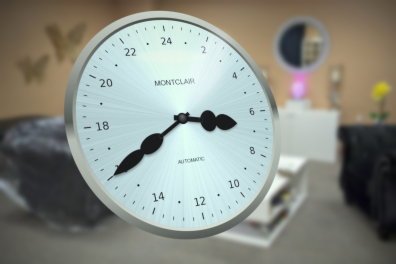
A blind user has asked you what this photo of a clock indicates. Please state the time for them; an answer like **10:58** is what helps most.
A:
**6:40**
